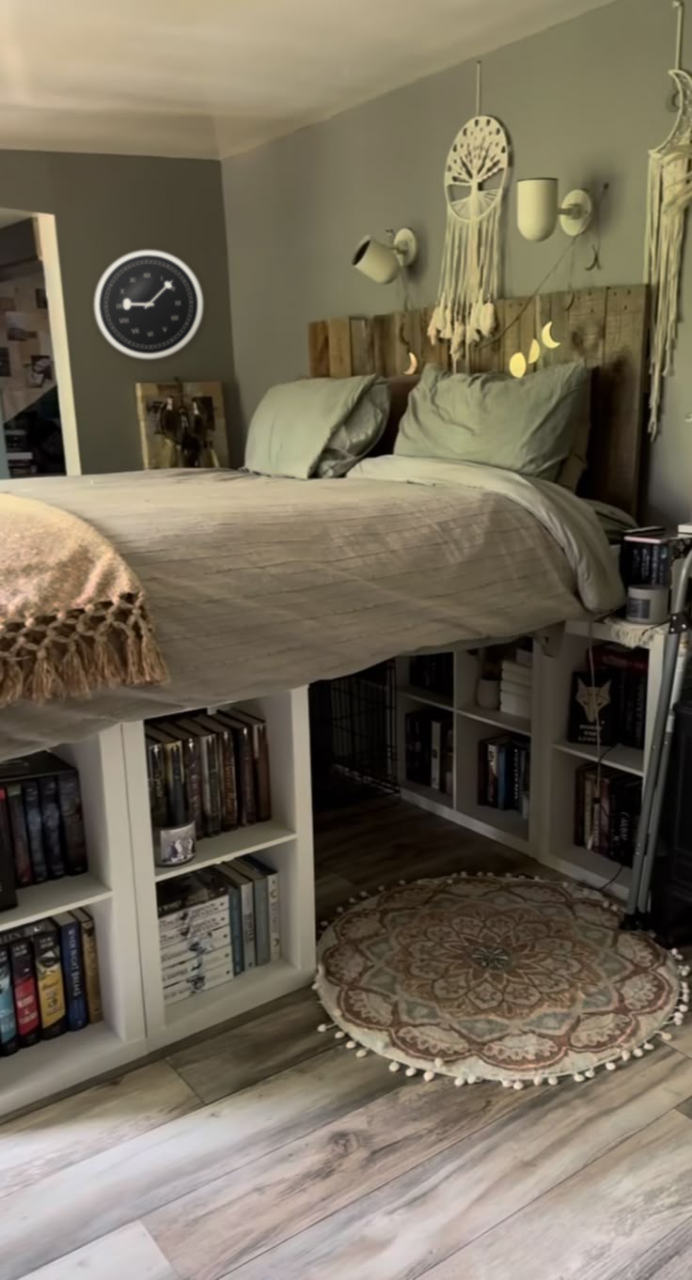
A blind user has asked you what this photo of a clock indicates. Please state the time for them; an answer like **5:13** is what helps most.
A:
**9:08**
